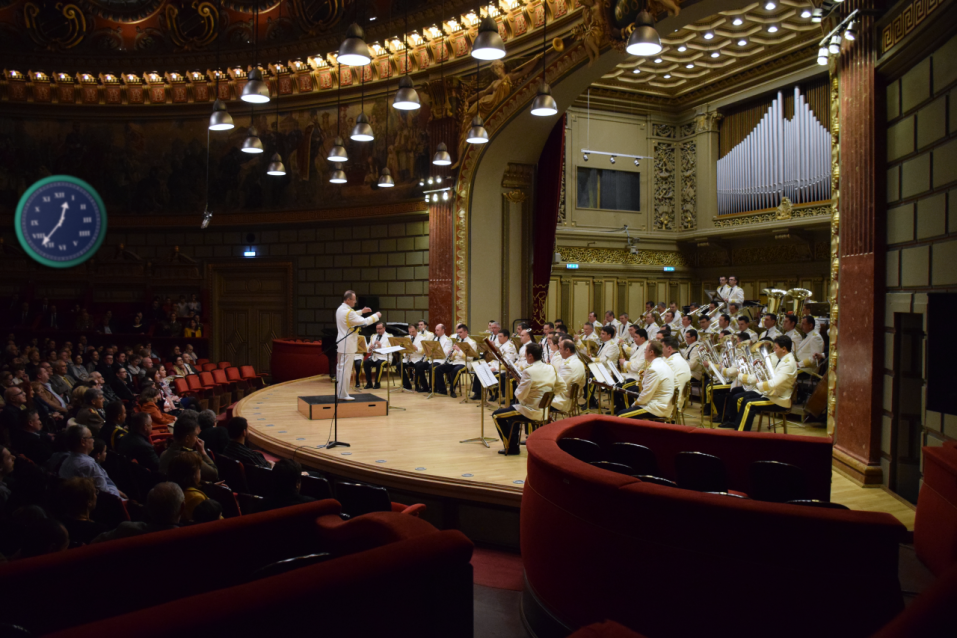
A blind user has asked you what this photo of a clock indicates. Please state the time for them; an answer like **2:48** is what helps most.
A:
**12:37**
